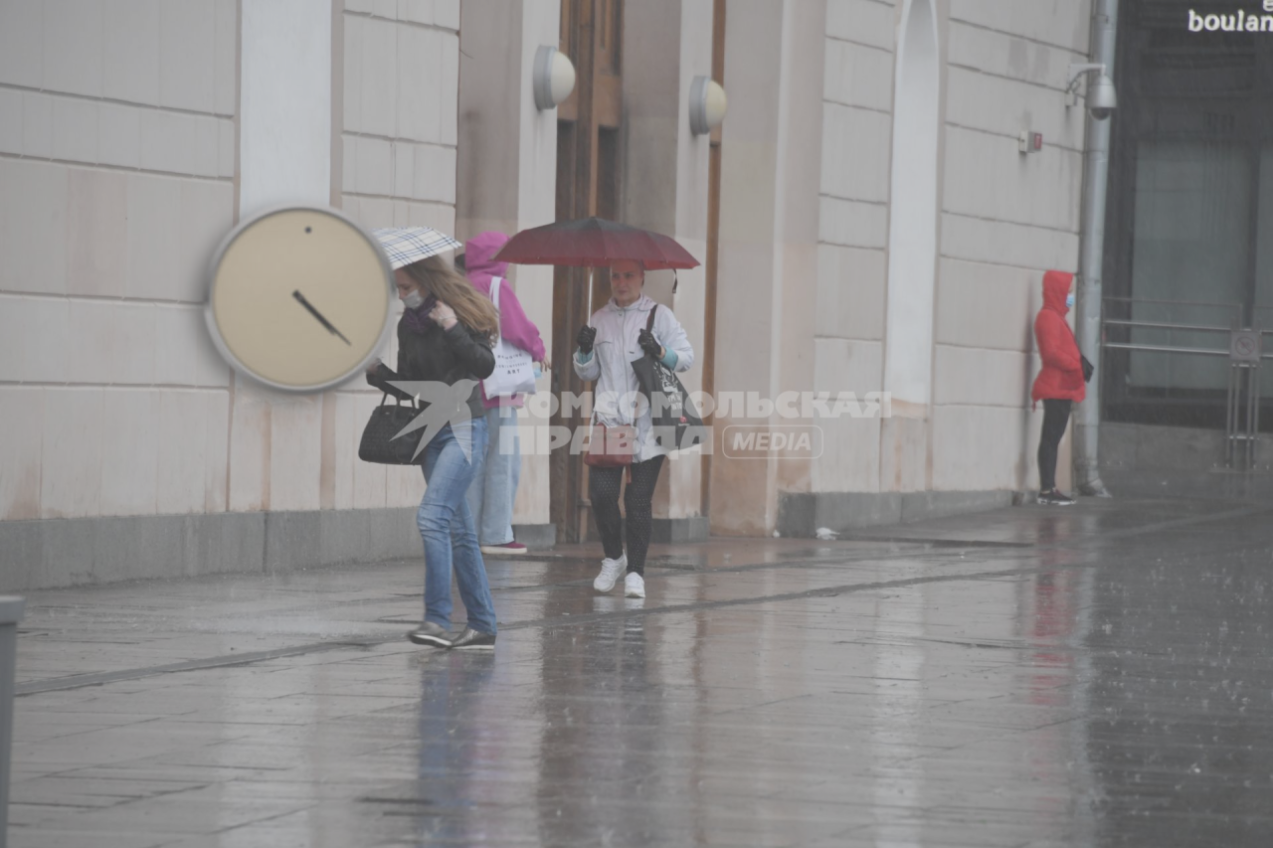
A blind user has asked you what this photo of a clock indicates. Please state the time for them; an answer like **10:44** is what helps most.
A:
**4:21**
